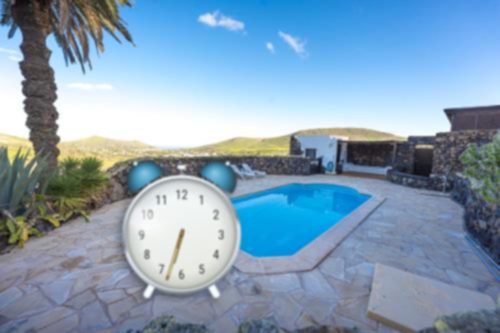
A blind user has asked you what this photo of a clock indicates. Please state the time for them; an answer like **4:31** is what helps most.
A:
**6:33**
